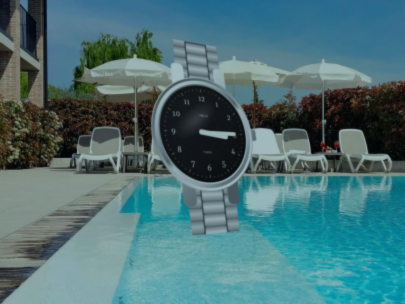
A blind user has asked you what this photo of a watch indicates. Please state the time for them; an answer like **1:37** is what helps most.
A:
**3:15**
